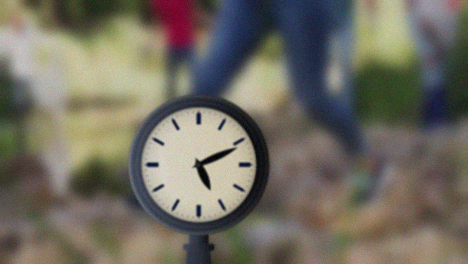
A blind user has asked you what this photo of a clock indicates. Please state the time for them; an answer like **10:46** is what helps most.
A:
**5:11**
